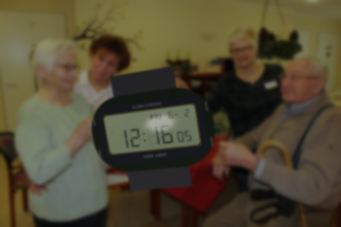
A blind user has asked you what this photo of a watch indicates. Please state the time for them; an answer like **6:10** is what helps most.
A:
**12:16**
